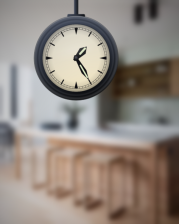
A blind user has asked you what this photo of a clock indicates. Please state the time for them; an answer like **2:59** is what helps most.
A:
**1:25**
